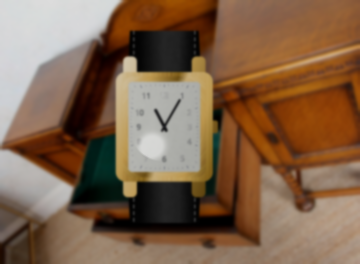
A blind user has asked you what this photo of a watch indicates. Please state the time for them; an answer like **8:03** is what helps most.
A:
**11:05**
